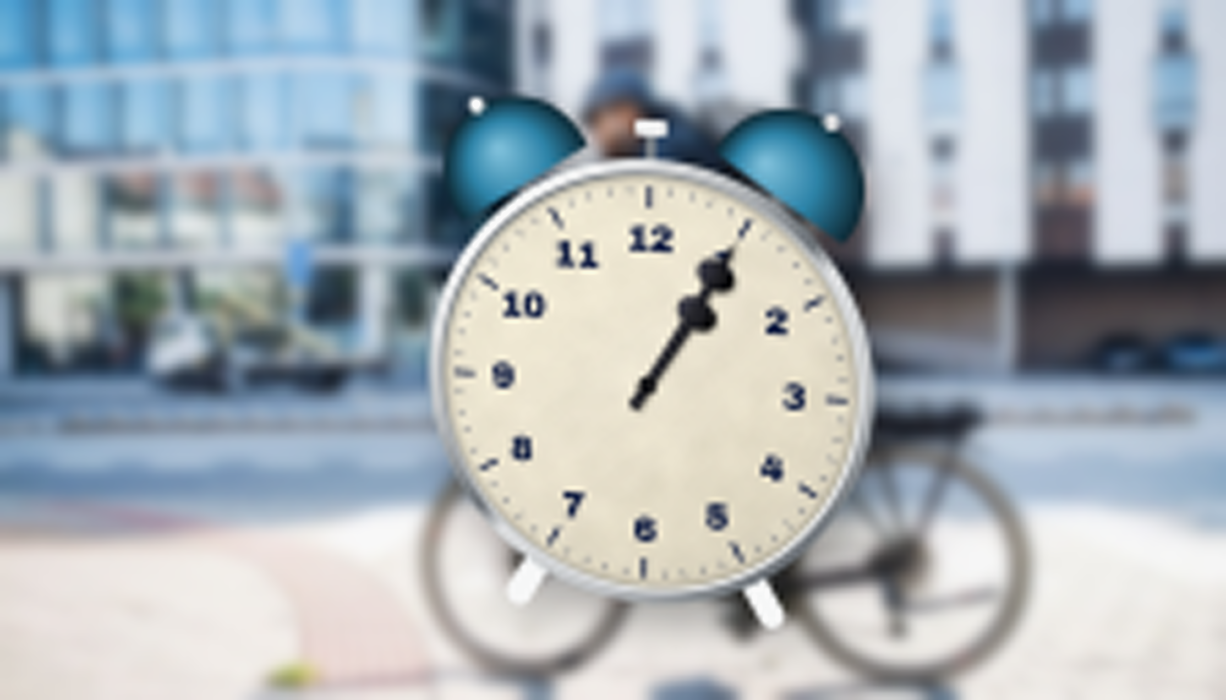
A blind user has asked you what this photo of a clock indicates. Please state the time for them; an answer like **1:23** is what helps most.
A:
**1:05**
